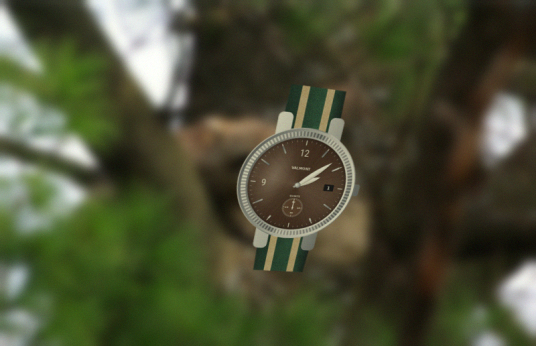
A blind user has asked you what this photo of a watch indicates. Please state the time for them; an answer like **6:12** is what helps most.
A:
**2:08**
